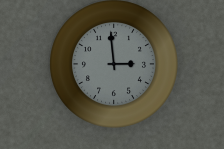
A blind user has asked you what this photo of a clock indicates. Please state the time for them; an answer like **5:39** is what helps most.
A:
**2:59**
